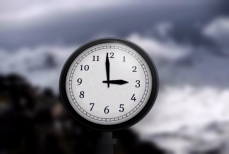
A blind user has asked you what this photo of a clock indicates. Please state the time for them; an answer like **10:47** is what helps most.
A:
**2:59**
